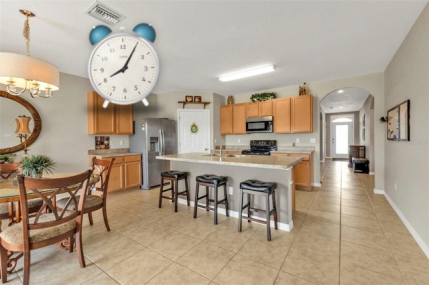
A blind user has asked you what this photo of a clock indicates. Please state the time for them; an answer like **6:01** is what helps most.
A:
**8:05**
